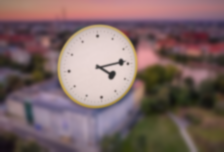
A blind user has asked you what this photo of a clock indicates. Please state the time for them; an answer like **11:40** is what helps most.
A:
**4:14**
